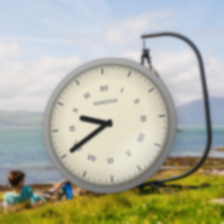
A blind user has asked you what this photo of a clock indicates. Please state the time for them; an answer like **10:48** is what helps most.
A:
**9:40**
